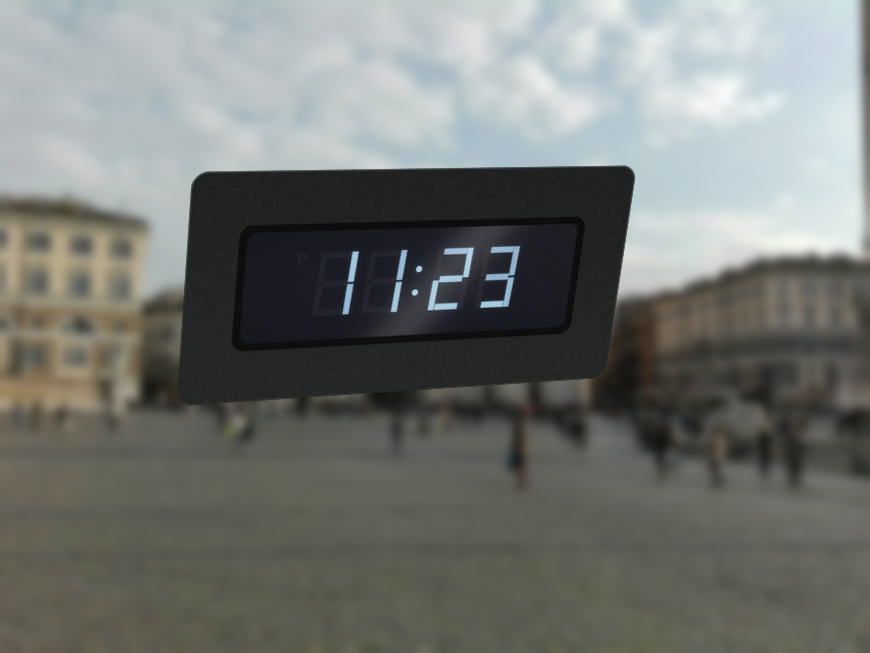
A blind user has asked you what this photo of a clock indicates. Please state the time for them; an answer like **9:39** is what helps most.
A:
**11:23**
